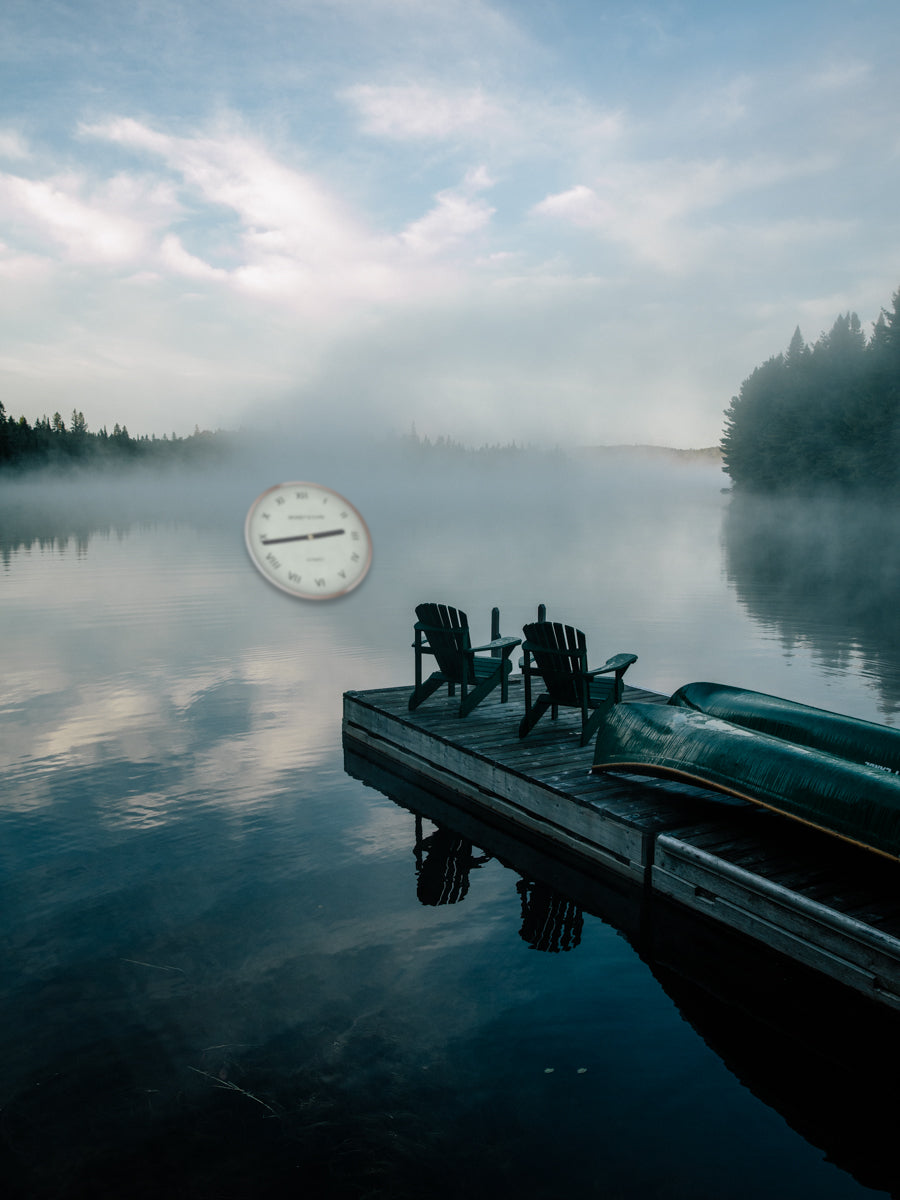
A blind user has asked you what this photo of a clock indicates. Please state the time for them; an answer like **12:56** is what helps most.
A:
**2:44**
